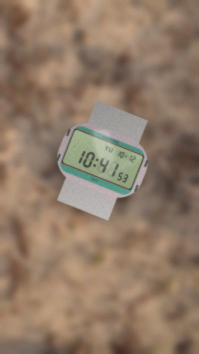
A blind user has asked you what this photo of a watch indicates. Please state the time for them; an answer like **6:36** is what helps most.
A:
**10:41**
